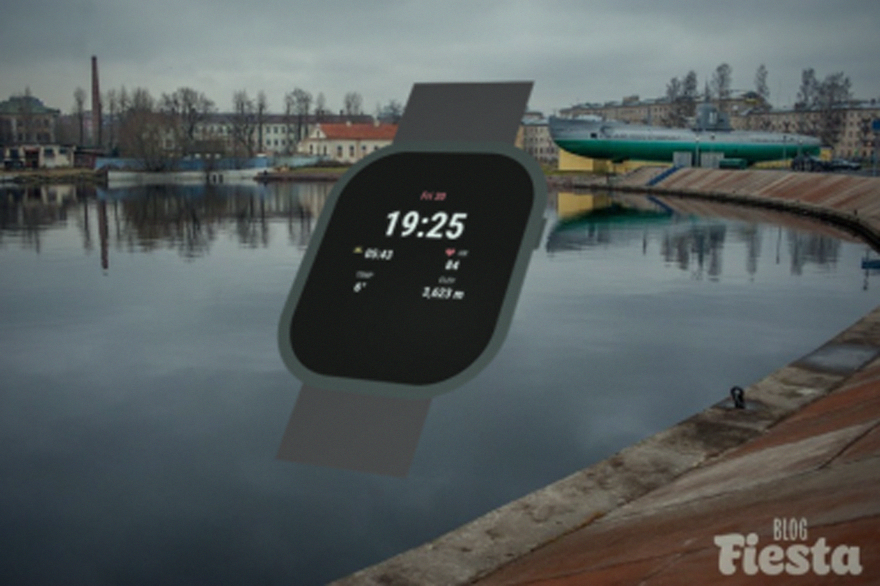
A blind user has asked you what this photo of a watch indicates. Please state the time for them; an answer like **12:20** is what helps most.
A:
**19:25**
